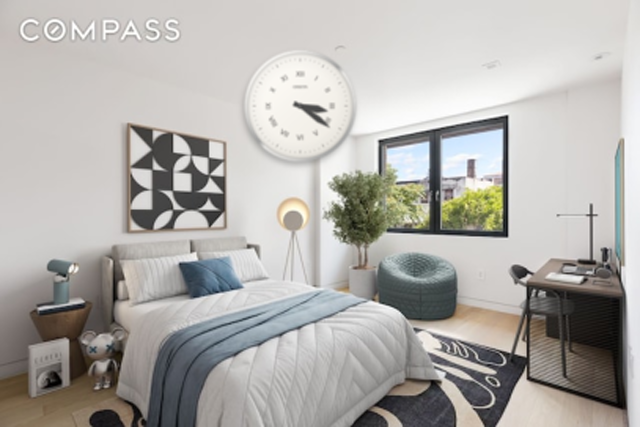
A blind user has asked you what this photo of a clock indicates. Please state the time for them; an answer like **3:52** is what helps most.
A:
**3:21**
